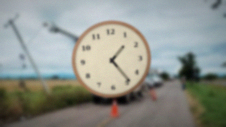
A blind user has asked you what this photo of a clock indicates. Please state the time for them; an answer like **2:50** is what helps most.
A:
**1:24**
